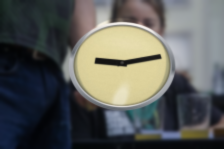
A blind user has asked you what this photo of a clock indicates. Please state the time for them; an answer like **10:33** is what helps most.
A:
**9:13**
